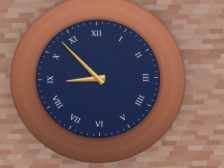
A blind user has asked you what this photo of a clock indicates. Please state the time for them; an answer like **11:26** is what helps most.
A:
**8:53**
